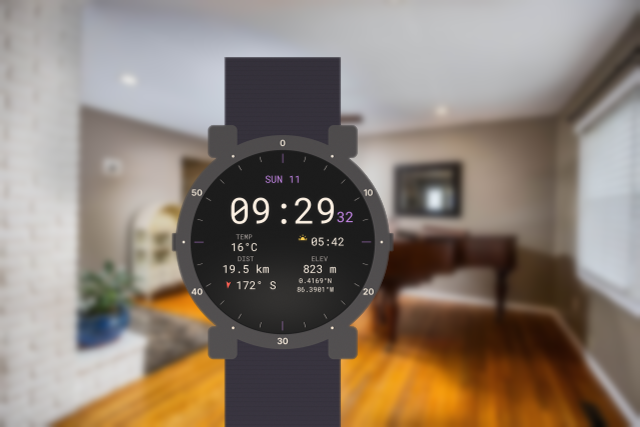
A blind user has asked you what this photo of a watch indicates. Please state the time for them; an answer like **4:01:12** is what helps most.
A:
**9:29:32**
